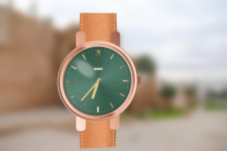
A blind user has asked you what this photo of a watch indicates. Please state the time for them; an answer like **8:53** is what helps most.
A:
**6:37**
